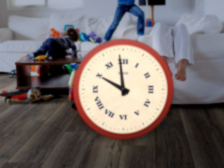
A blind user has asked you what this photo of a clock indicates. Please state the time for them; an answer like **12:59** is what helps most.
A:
**9:59**
